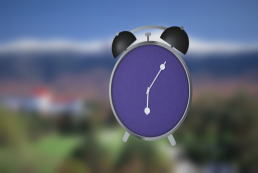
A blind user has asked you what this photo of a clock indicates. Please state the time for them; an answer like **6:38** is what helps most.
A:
**6:06**
